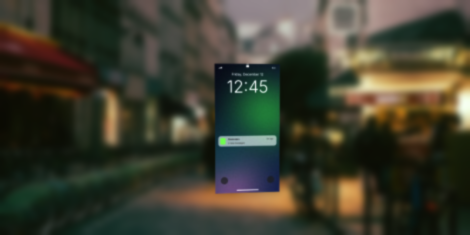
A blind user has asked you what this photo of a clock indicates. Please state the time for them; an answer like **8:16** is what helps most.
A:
**12:45**
